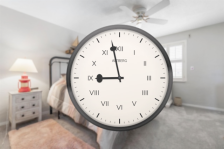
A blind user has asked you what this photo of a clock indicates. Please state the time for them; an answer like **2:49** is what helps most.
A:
**8:58**
